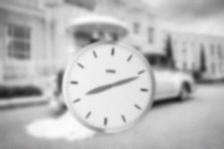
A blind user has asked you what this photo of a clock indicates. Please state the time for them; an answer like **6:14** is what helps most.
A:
**8:11**
